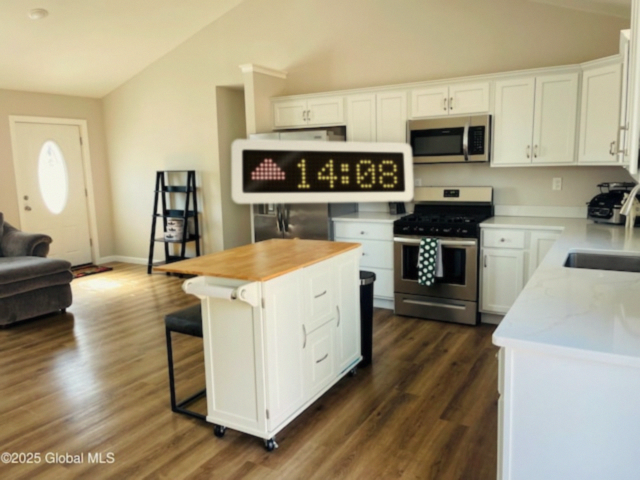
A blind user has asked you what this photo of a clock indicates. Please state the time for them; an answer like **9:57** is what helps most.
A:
**14:08**
